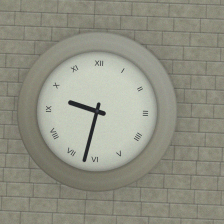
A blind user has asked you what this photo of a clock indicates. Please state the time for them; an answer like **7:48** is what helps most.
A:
**9:32**
